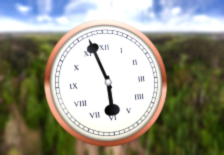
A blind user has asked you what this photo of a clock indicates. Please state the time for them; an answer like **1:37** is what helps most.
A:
**5:57**
